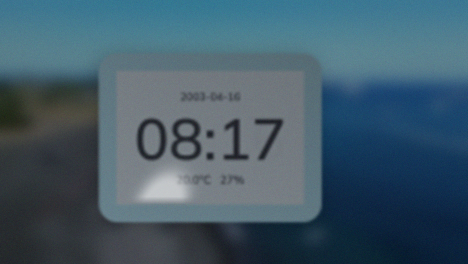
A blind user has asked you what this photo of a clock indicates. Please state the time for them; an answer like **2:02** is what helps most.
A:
**8:17**
